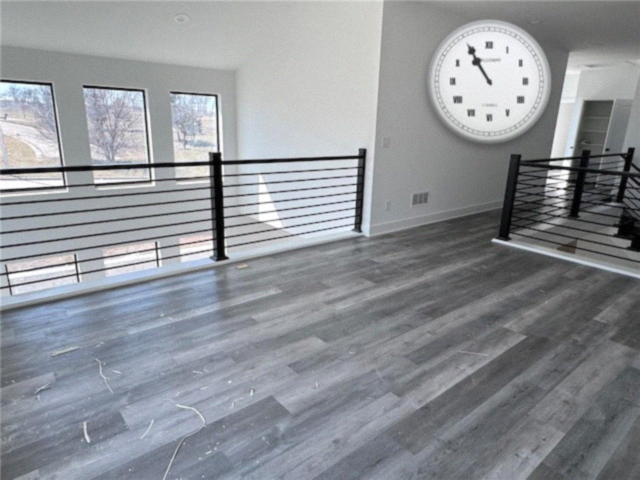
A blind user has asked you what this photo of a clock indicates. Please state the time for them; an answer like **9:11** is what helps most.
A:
**10:55**
